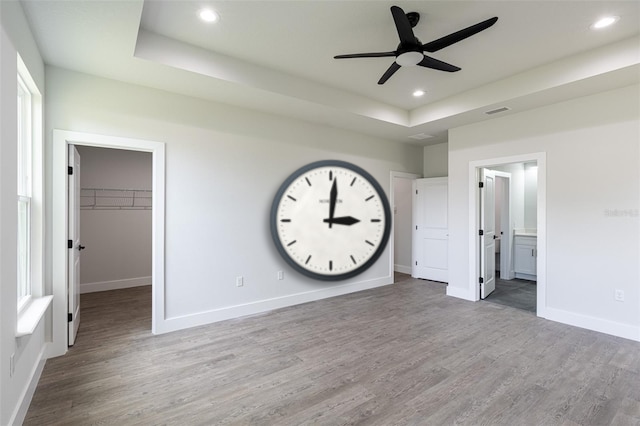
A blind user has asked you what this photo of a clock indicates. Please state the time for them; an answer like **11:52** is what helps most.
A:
**3:01**
